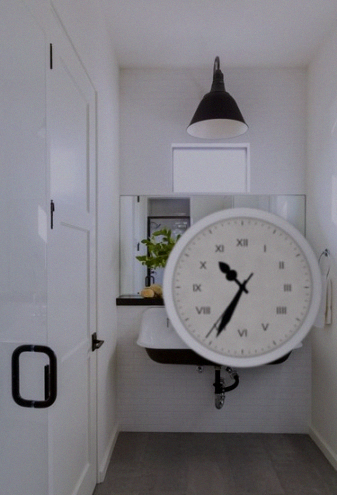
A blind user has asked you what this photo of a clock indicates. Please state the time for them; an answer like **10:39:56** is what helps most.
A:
**10:34:36**
